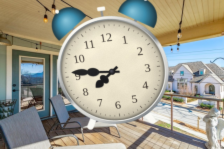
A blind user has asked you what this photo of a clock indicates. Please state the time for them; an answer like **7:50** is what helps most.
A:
**7:46**
